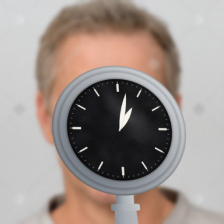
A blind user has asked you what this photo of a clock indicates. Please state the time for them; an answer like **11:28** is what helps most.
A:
**1:02**
